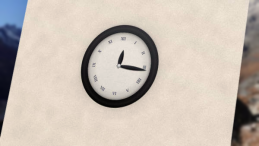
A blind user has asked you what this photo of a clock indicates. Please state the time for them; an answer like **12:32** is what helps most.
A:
**12:16**
